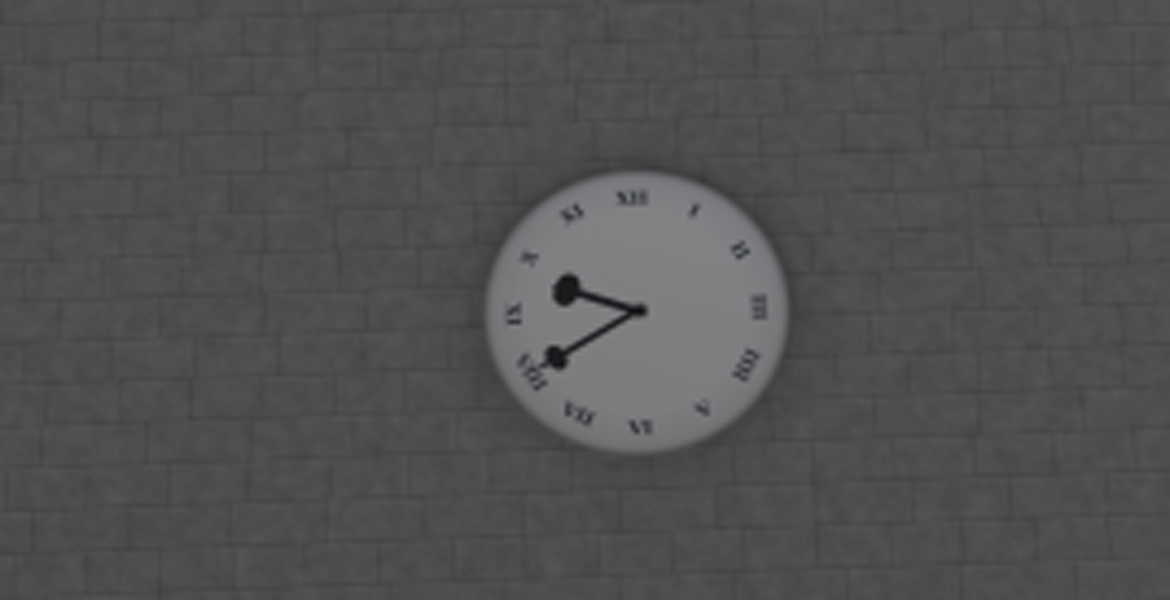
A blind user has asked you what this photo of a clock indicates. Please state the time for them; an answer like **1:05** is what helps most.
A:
**9:40**
